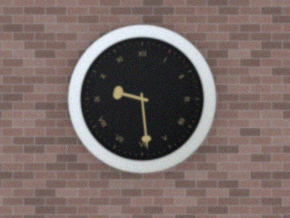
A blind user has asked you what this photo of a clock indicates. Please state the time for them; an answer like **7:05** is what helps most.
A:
**9:29**
